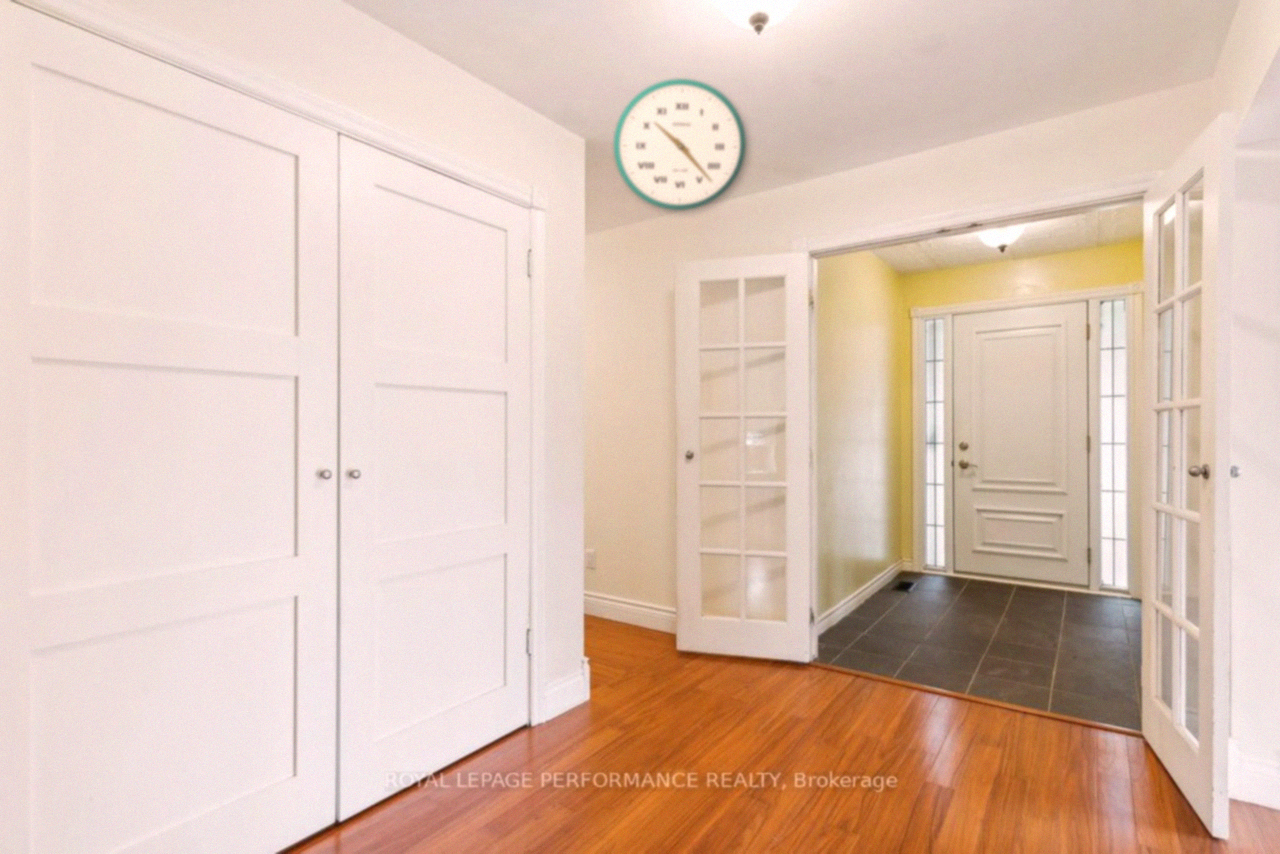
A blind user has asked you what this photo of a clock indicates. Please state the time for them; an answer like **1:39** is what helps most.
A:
**10:23**
